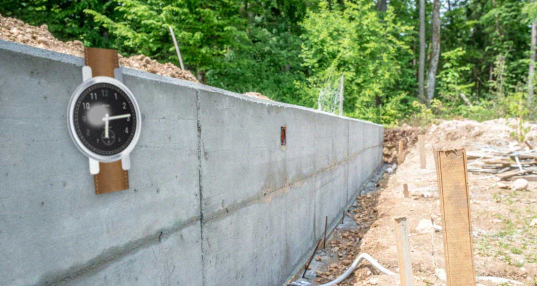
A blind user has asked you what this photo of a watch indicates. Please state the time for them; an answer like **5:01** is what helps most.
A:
**6:14**
